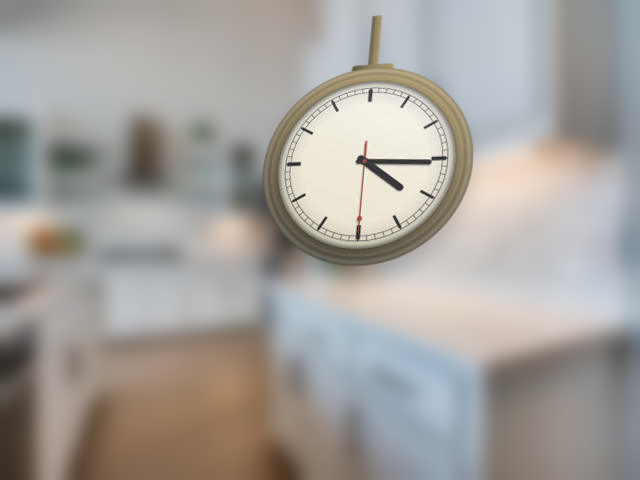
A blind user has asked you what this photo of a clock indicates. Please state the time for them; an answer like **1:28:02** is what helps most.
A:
**4:15:30**
